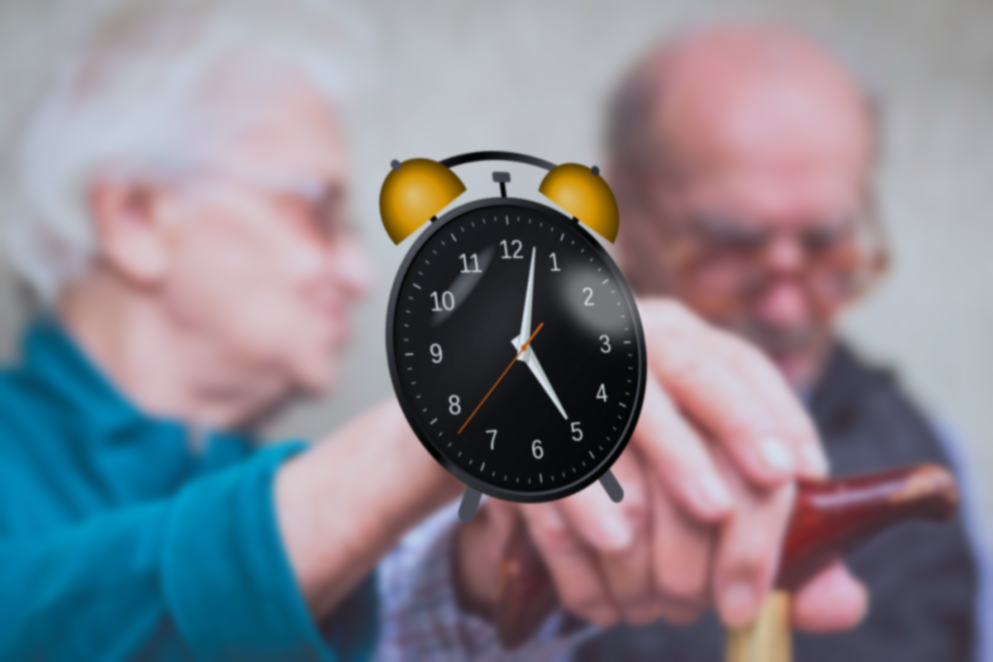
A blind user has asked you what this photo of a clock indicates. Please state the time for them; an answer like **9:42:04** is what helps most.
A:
**5:02:38**
